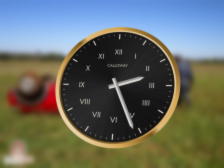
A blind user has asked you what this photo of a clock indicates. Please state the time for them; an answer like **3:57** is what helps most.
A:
**2:26**
